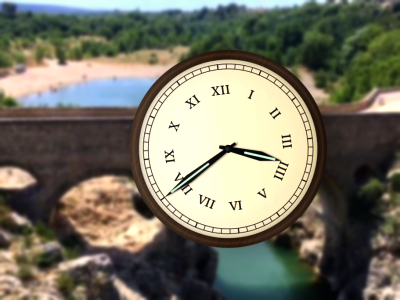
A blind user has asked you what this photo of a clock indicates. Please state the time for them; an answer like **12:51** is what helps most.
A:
**3:40**
